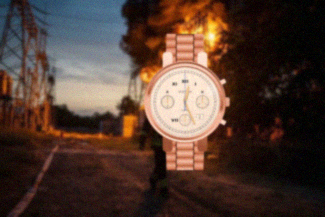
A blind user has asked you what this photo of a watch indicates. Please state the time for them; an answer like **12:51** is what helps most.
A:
**12:26**
